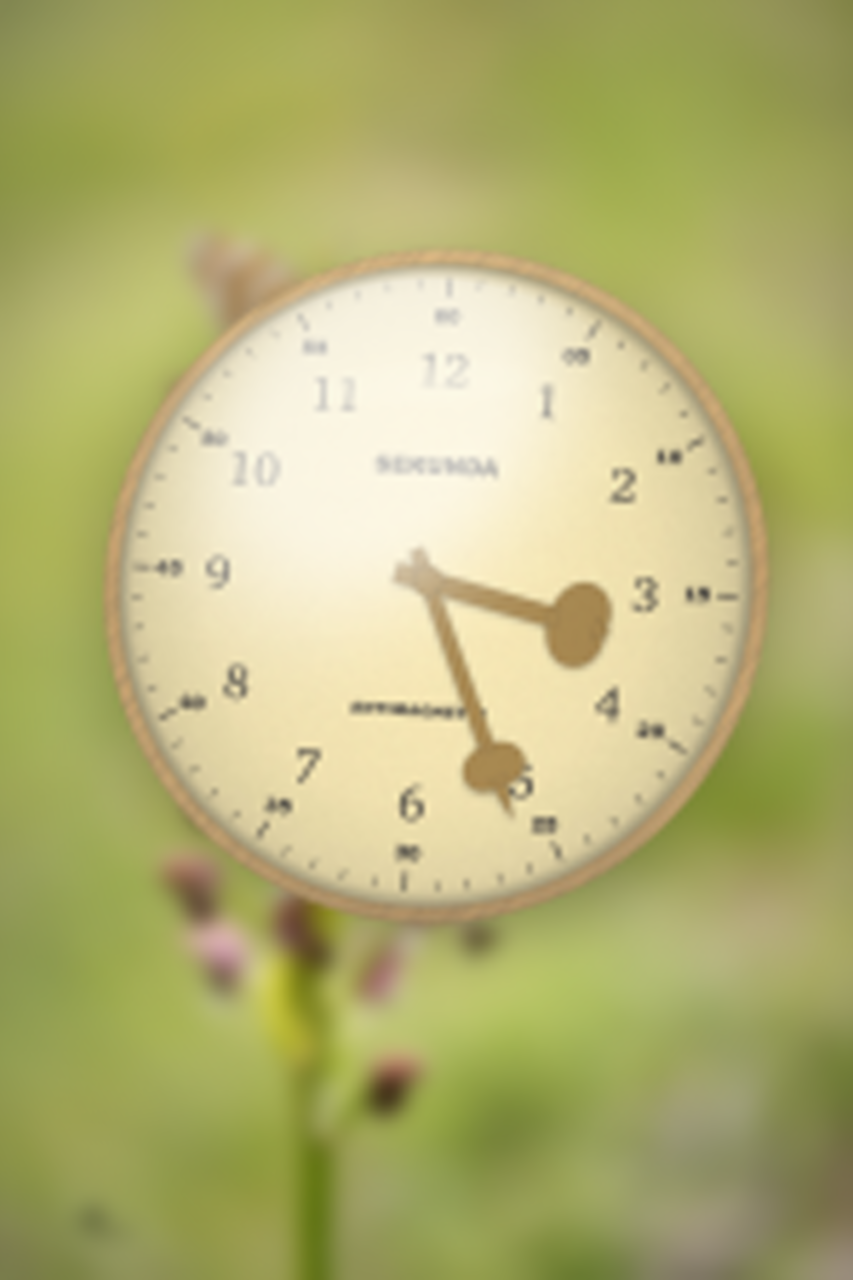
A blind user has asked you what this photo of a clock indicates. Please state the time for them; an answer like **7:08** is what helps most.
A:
**3:26**
